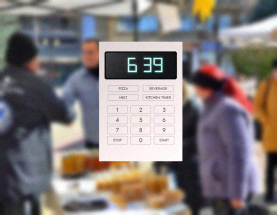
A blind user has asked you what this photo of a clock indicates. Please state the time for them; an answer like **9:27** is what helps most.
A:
**6:39**
